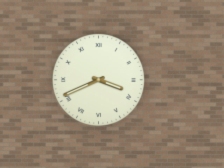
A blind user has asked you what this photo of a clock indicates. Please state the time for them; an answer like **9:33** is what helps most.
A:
**3:41**
